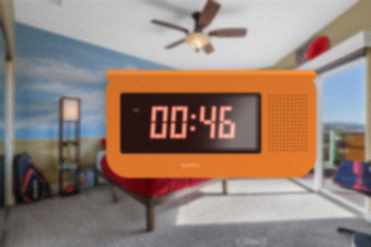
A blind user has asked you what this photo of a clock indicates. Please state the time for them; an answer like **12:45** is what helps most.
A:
**0:46**
